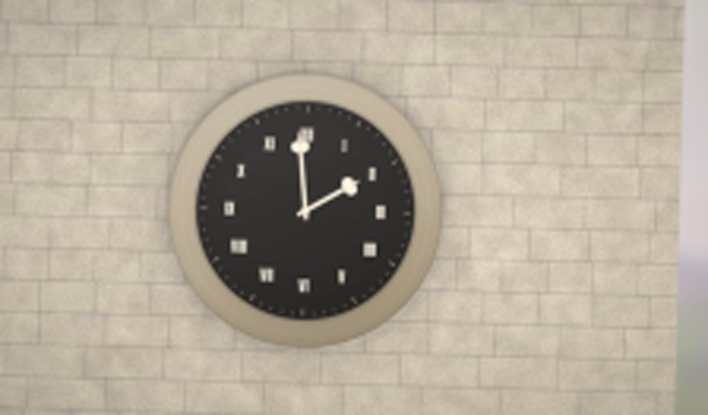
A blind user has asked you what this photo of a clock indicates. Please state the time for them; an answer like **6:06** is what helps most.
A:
**1:59**
